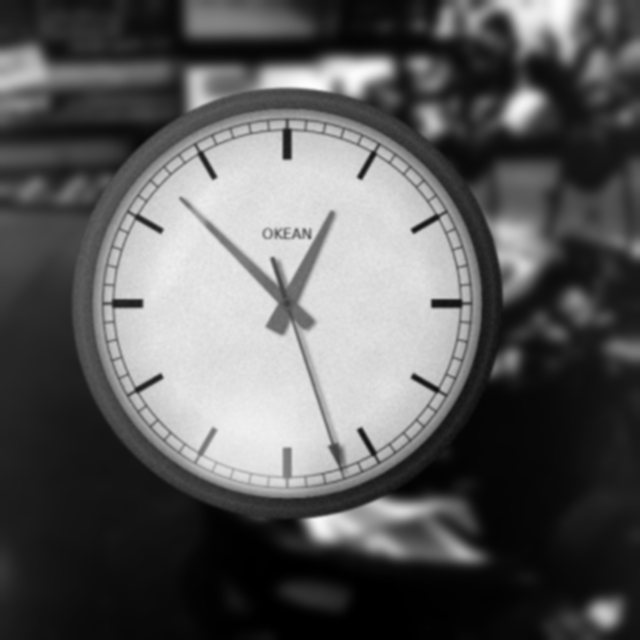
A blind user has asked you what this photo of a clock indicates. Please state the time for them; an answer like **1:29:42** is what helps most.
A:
**12:52:27**
